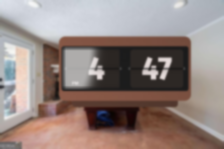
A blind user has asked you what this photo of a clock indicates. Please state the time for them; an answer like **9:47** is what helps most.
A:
**4:47**
